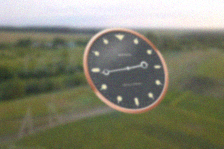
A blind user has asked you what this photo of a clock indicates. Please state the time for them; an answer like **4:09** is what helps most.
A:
**2:44**
